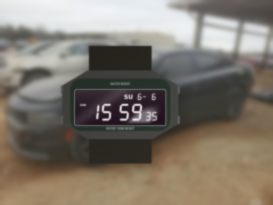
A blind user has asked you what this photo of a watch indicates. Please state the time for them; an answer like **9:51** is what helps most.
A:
**15:59**
